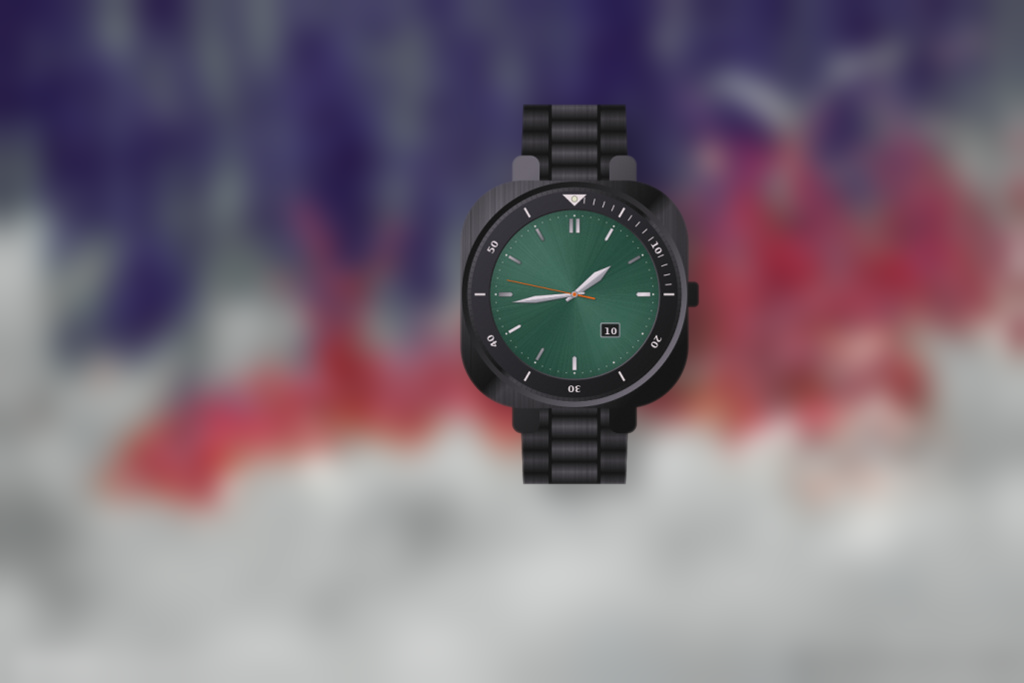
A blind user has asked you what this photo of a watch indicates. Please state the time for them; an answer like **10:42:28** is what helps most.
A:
**1:43:47**
